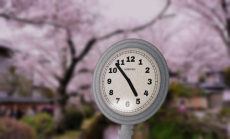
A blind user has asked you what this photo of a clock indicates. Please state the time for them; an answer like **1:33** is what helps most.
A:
**4:53**
